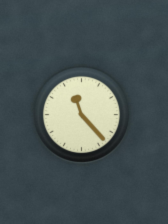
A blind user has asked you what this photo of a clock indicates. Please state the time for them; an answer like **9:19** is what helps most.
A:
**11:23**
